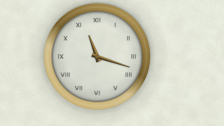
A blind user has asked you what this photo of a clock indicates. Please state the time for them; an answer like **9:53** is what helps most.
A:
**11:18**
